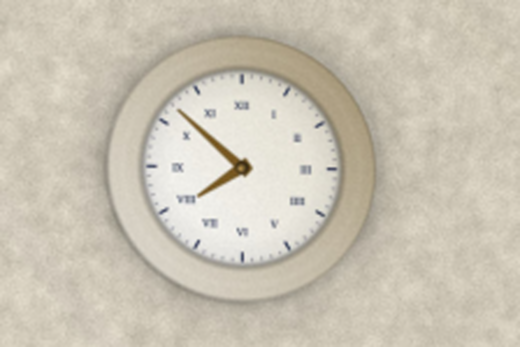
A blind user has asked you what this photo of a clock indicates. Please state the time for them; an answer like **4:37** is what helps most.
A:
**7:52**
